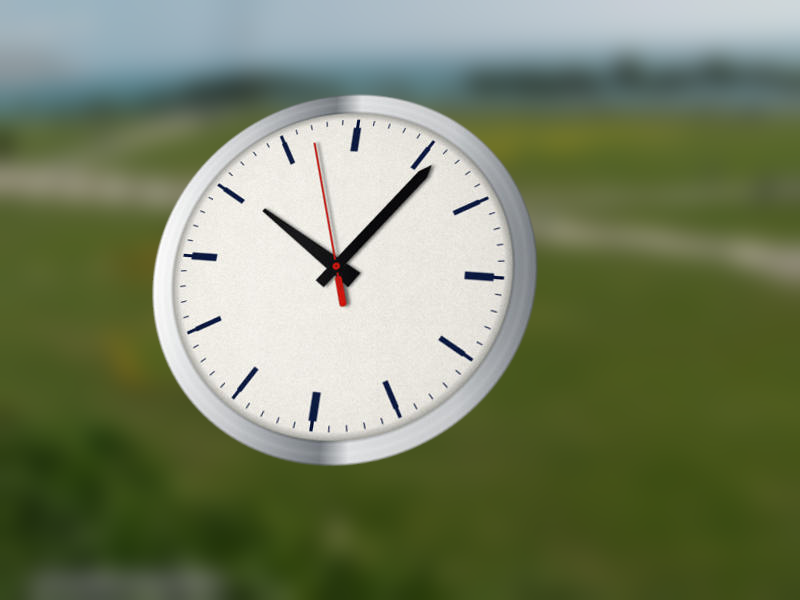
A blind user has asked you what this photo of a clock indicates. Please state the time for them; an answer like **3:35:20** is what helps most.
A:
**10:05:57**
